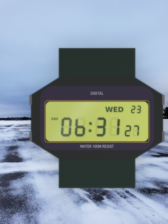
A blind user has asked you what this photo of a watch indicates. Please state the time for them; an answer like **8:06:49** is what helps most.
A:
**6:31:27**
